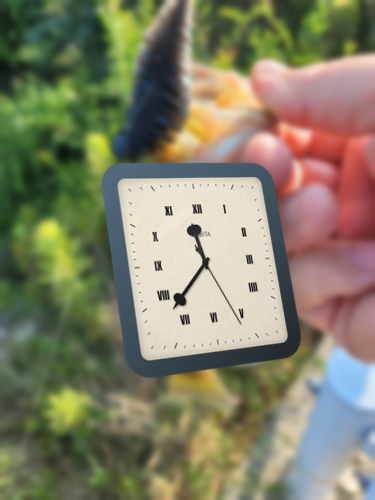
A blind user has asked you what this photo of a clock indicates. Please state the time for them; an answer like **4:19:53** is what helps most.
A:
**11:37:26**
